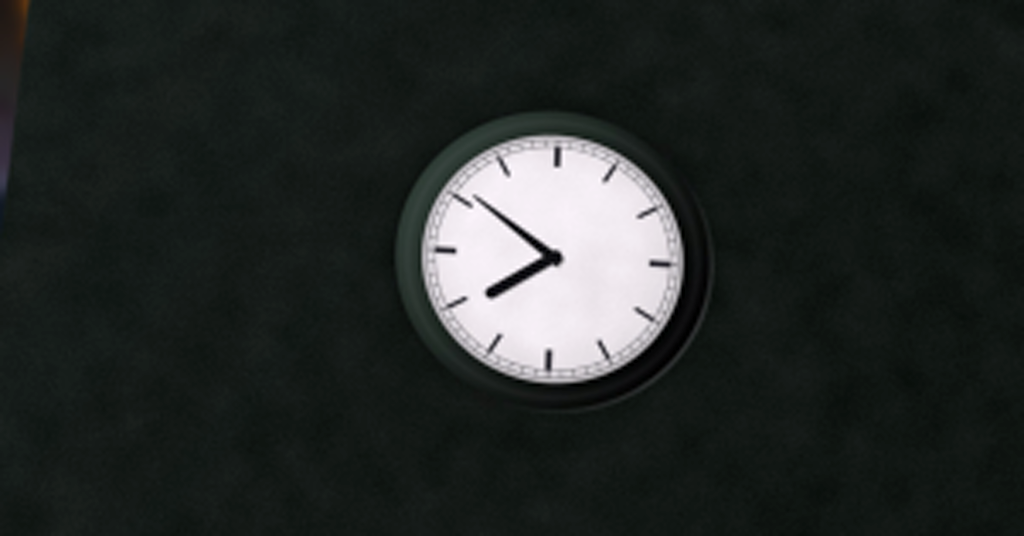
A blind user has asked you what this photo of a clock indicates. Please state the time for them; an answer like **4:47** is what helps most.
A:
**7:51**
